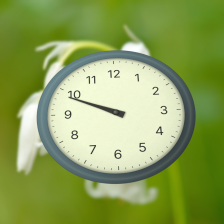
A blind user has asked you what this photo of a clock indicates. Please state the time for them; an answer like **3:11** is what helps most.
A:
**9:49**
